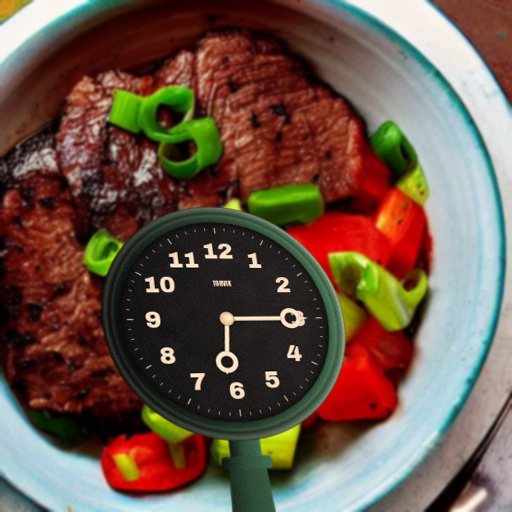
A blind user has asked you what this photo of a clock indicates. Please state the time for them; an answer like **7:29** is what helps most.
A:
**6:15**
